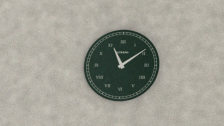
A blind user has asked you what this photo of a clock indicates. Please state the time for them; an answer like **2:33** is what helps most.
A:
**11:09**
